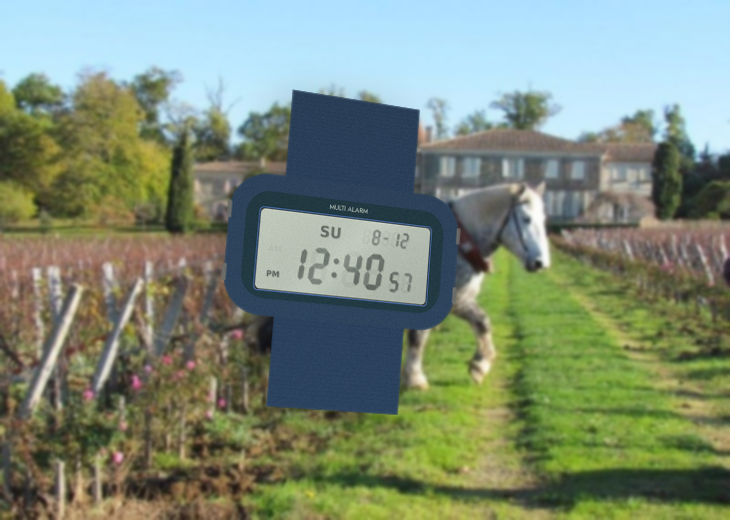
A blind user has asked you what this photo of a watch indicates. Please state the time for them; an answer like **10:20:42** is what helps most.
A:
**12:40:57**
